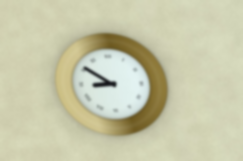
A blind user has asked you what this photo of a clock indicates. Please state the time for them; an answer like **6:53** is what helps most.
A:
**8:51**
